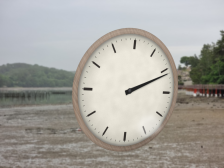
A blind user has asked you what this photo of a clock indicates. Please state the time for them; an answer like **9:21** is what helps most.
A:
**2:11**
